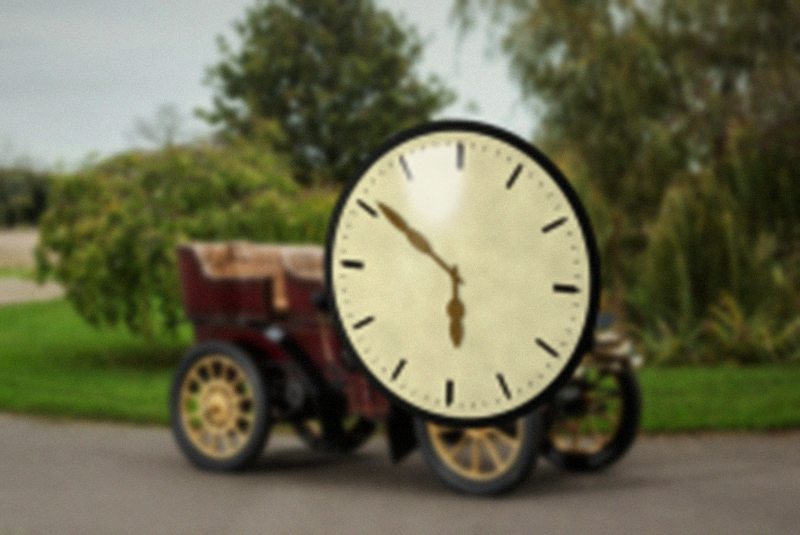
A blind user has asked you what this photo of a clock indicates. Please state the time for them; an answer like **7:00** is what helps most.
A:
**5:51**
